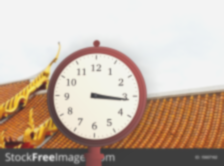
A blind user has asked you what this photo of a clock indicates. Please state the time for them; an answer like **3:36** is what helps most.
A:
**3:16**
